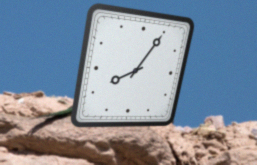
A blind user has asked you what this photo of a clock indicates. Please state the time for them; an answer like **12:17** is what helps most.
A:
**8:05**
